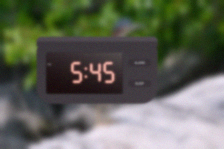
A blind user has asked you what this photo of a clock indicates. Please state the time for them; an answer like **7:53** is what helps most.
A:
**5:45**
